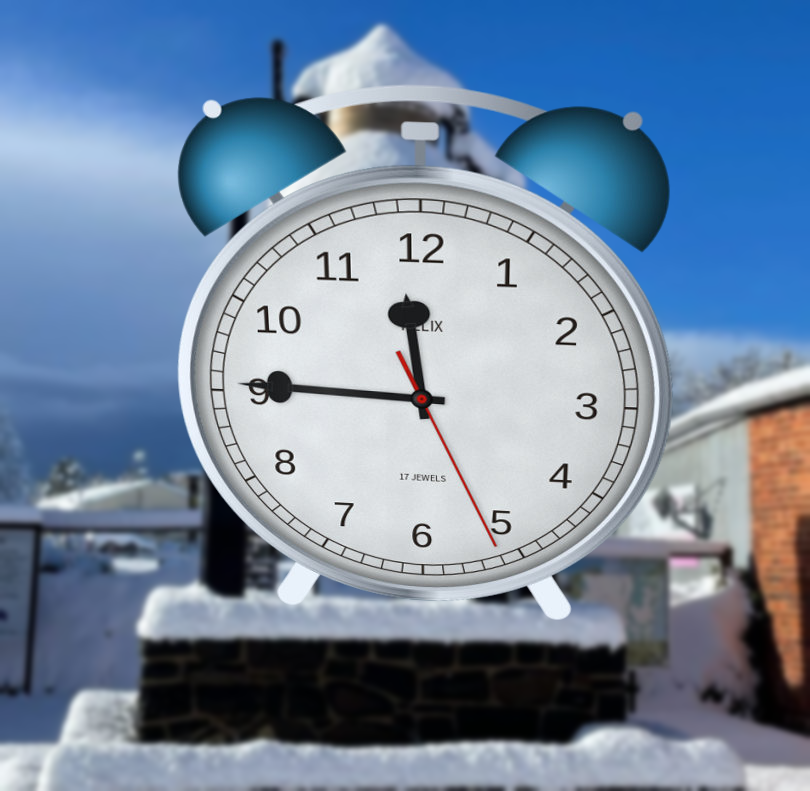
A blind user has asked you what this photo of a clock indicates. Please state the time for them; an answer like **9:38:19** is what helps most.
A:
**11:45:26**
